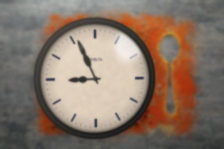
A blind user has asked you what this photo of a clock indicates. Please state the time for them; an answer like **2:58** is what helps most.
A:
**8:56**
